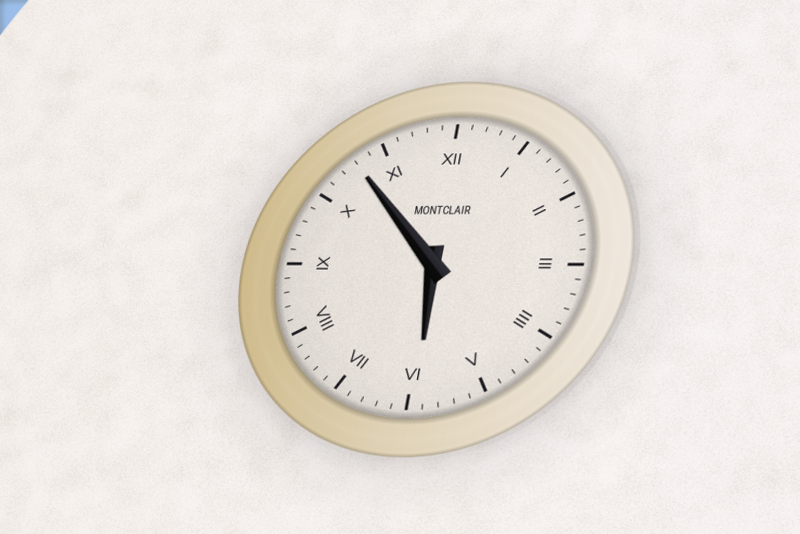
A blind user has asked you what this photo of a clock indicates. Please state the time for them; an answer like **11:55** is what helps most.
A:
**5:53**
